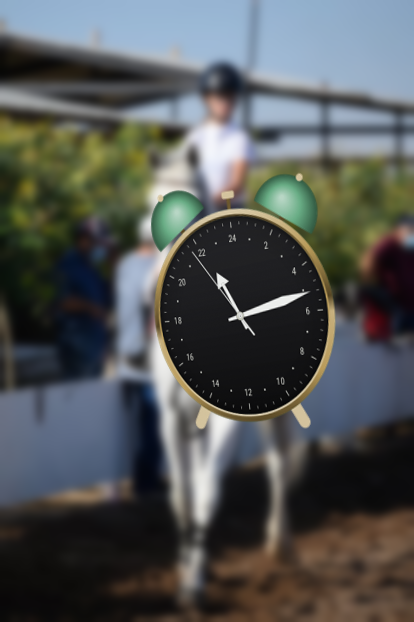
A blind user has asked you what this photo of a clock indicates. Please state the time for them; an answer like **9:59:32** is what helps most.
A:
**22:12:54**
